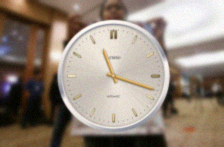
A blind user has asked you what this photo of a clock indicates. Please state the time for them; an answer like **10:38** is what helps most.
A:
**11:18**
